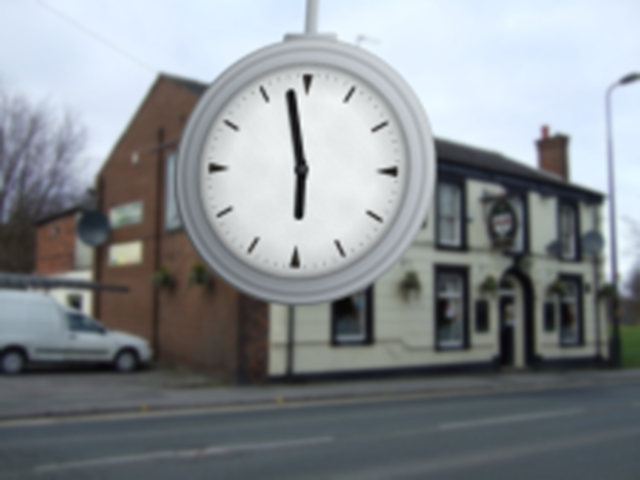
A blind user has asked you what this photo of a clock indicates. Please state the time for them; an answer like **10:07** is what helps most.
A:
**5:58**
